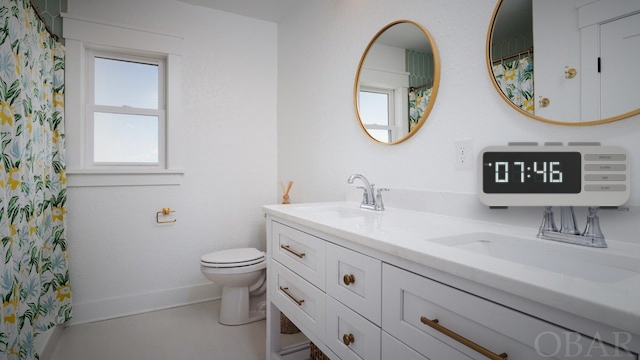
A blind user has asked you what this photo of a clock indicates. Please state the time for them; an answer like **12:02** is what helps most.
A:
**7:46**
